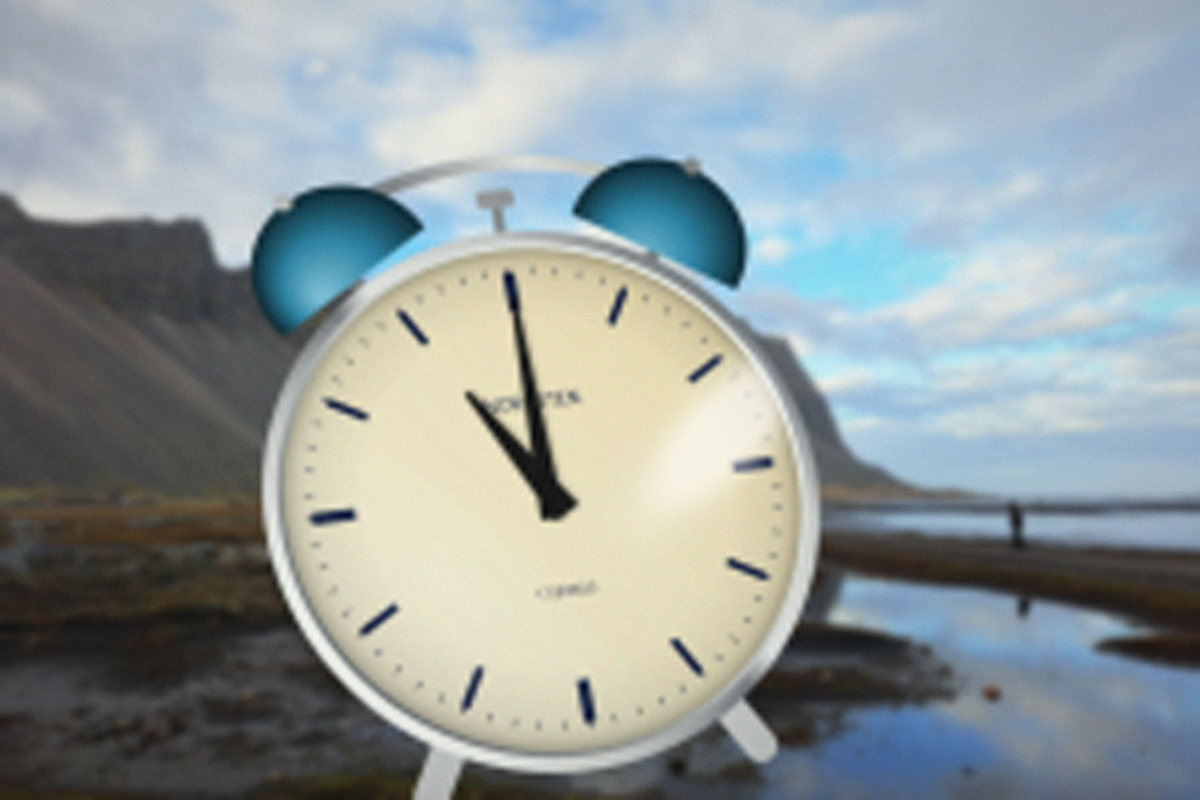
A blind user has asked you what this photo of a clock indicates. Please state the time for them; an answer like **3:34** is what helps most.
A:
**11:00**
